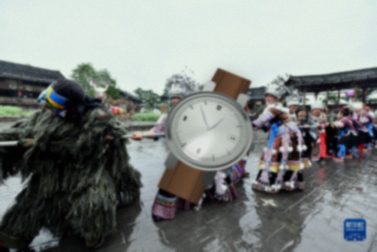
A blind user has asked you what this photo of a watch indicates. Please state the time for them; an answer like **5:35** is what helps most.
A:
**12:53**
